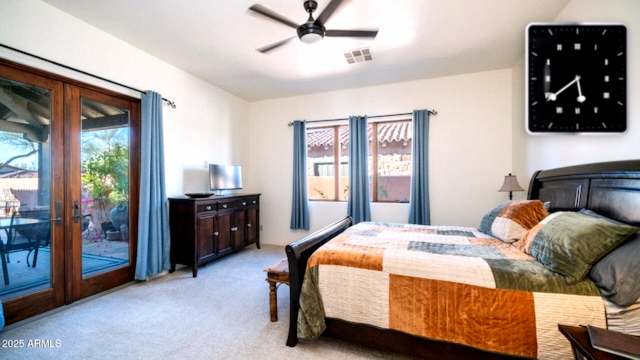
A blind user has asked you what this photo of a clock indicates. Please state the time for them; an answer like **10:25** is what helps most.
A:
**5:39**
